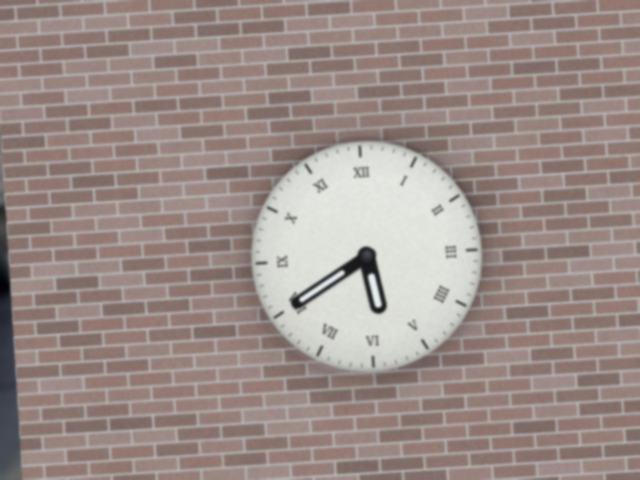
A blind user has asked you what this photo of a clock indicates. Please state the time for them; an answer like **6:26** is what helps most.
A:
**5:40**
